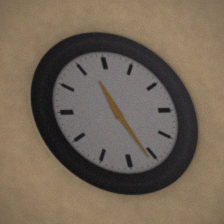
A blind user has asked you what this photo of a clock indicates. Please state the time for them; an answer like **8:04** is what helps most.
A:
**11:26**
